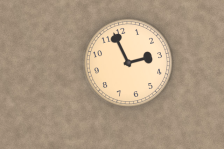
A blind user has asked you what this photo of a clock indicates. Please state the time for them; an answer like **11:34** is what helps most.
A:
**2:58**
